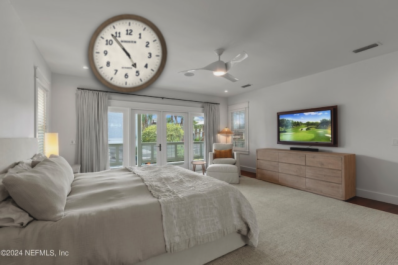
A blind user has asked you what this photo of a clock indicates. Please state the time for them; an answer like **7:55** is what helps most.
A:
**4:53**
